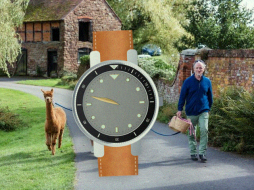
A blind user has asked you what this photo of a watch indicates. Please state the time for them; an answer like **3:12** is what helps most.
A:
**9:48**
